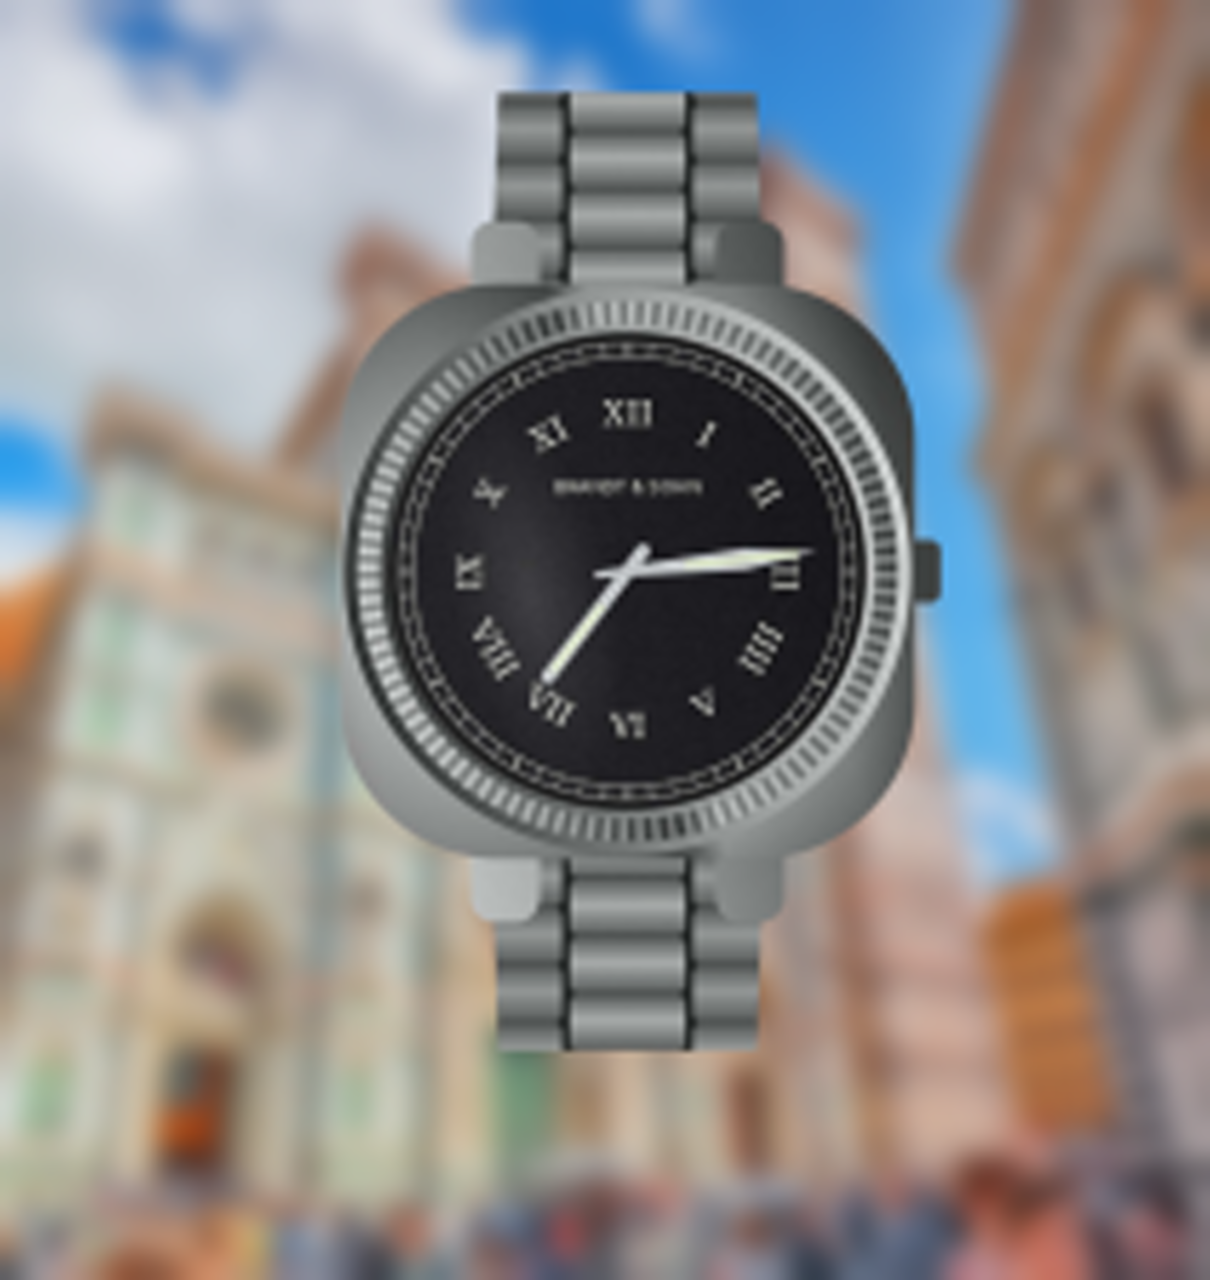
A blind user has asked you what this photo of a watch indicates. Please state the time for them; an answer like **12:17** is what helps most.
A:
**7:14**
